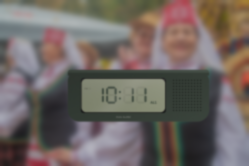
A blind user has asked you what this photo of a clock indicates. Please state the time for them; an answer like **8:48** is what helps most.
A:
**10:11**
